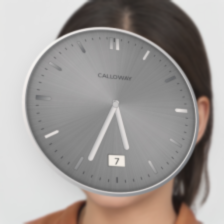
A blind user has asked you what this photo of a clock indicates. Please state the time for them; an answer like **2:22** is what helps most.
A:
**5:34**
